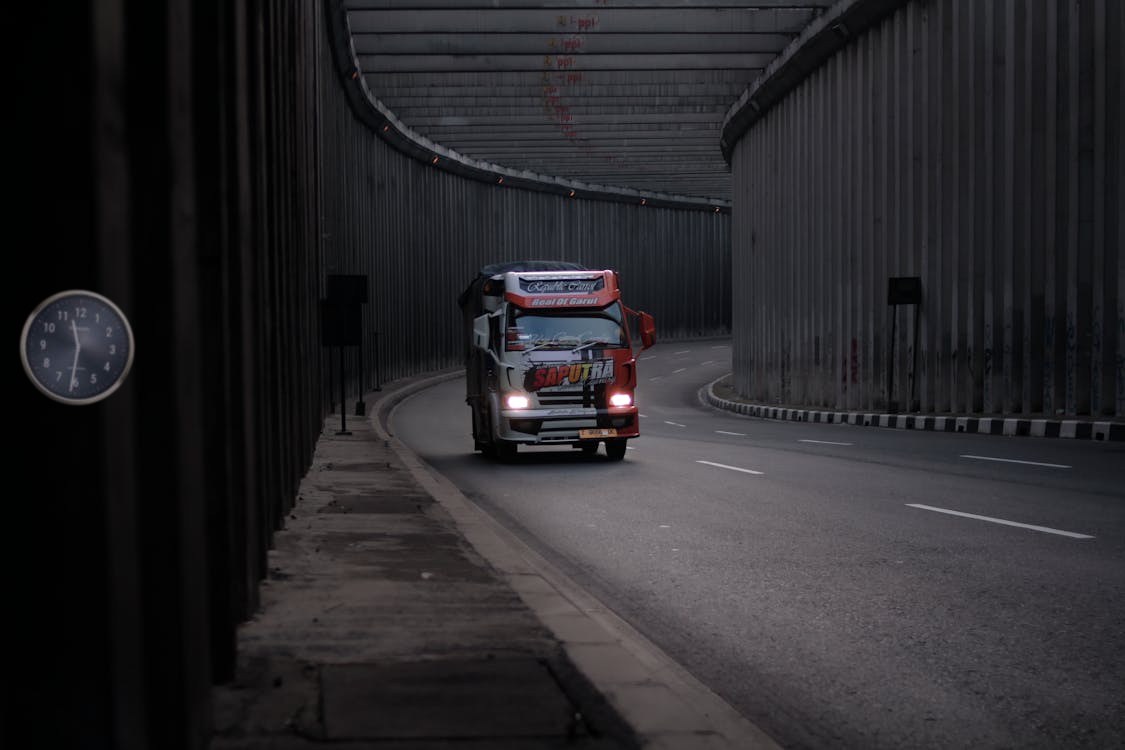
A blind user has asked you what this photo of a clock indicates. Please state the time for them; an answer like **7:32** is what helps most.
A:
**11:31**
